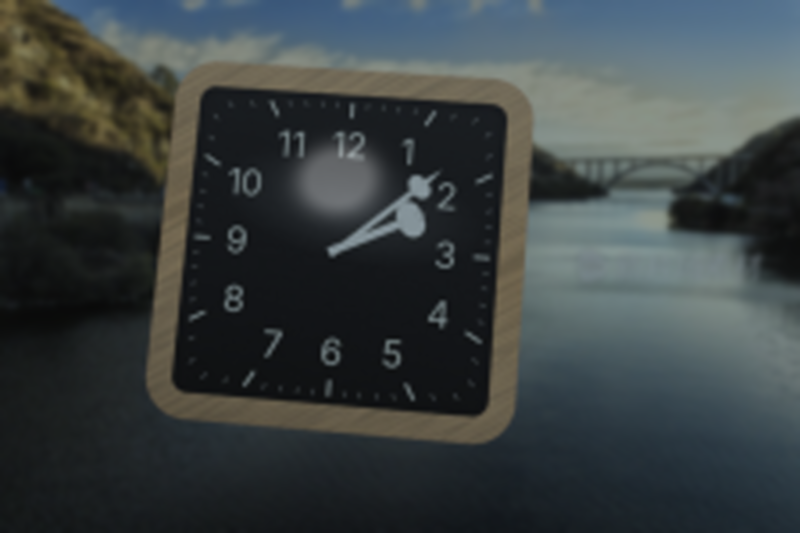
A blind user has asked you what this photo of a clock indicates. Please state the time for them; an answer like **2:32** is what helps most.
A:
**2:08**
